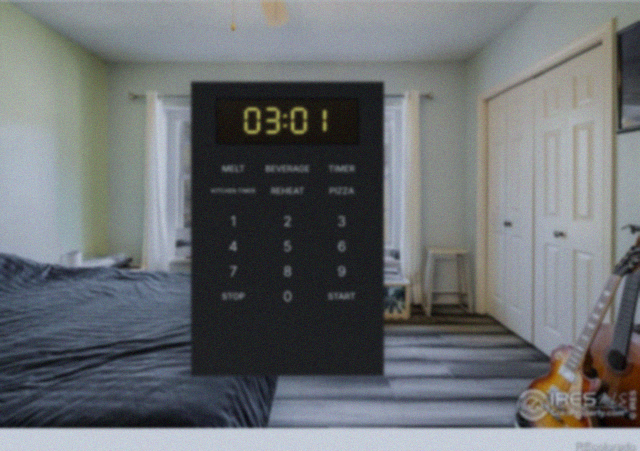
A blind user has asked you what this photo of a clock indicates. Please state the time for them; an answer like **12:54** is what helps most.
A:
**3:01**
